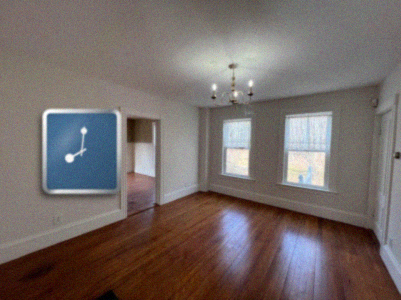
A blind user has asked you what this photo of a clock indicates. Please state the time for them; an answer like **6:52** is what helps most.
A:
**8:01**
